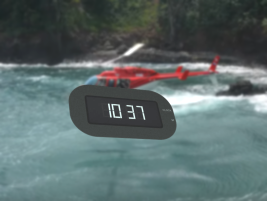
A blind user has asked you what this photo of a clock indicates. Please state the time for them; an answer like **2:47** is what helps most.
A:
**10:37**
